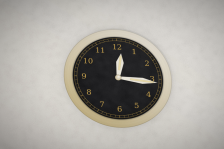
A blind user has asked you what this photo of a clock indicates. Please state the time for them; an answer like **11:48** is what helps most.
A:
**12:16**
